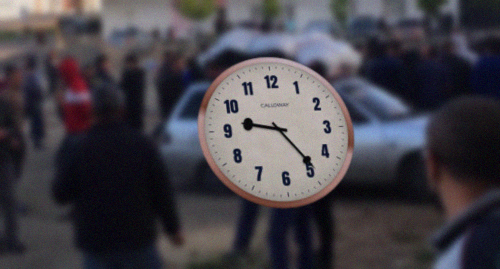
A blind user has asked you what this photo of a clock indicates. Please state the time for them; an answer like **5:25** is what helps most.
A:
**9:24**
